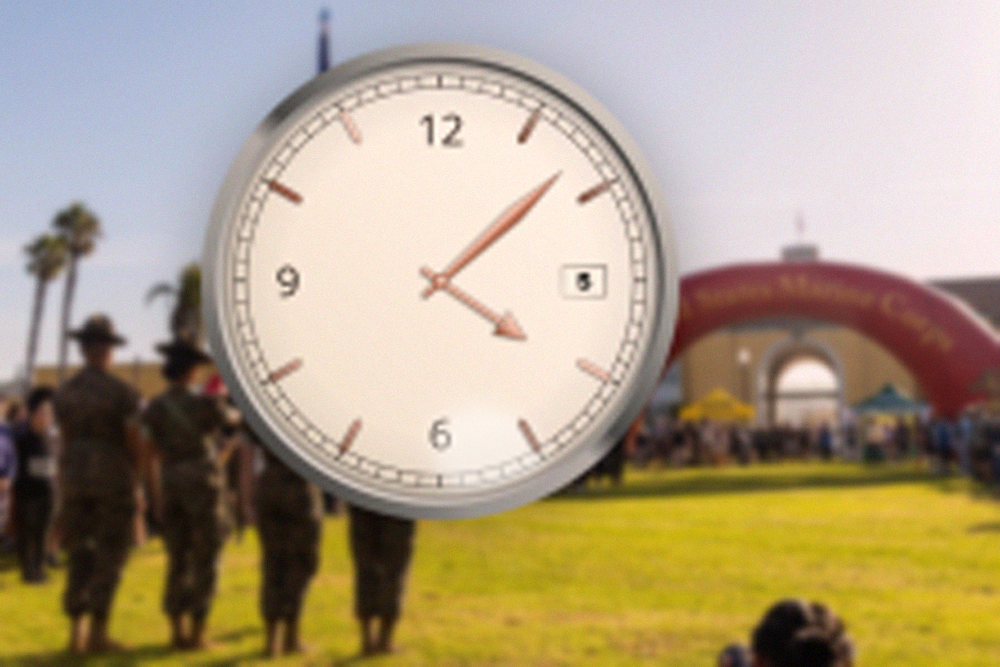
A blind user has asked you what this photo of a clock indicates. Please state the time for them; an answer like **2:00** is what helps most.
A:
**4:08**
